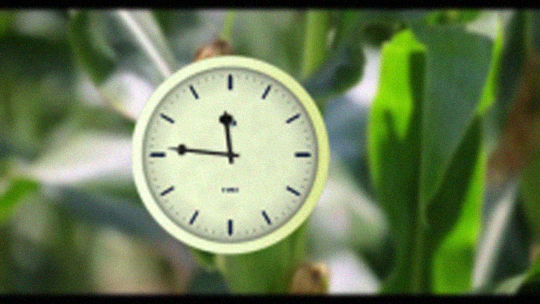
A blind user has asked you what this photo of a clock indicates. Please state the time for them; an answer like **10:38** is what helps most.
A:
**11:46**
